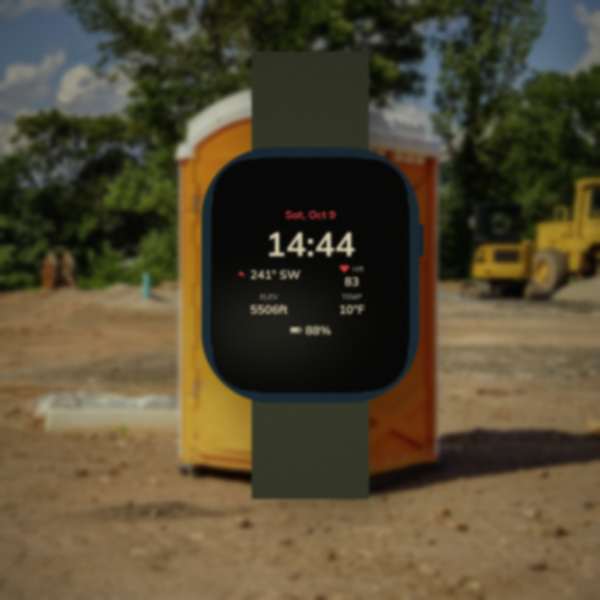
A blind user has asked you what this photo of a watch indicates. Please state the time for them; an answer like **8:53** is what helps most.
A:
**14:44**
